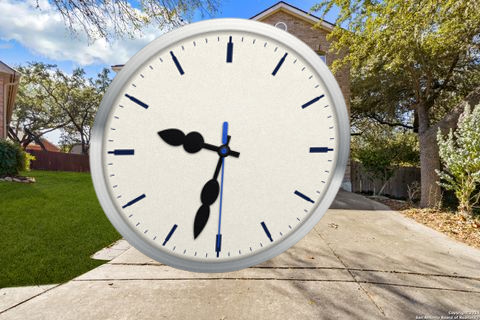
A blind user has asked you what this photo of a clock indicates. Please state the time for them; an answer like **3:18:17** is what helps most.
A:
**9:32:30**
